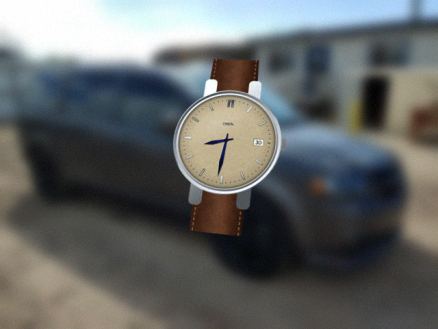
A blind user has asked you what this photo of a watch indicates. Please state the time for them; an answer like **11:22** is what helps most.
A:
**8:31**
